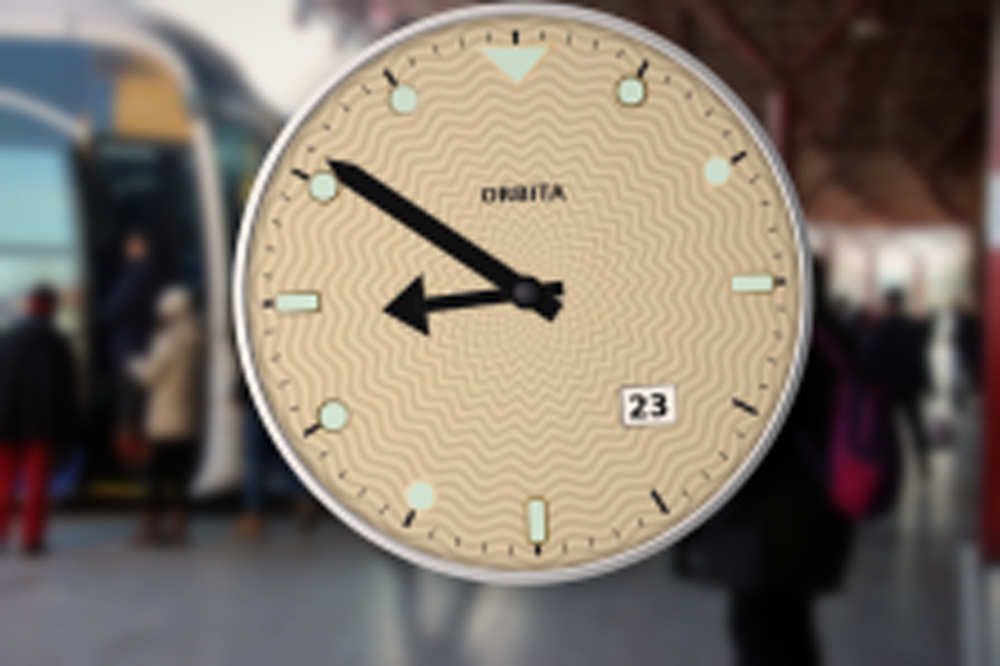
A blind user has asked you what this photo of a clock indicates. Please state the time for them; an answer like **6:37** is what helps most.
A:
**8:51**
